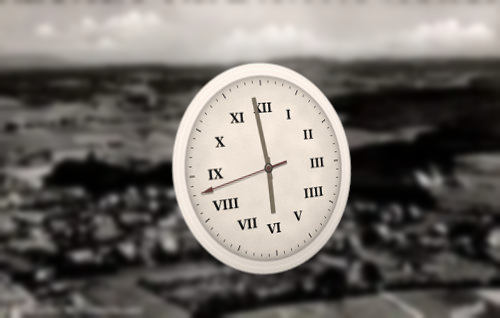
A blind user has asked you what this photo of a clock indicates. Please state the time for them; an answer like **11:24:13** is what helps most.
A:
**5:58:43**
